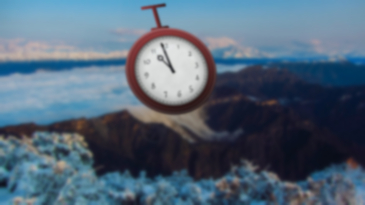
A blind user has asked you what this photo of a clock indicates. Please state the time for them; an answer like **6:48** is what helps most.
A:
**10:59**
